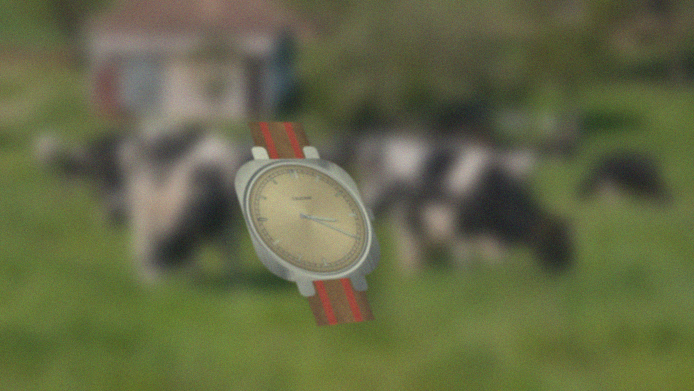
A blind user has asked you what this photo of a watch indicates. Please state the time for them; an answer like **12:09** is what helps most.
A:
**3:20**
